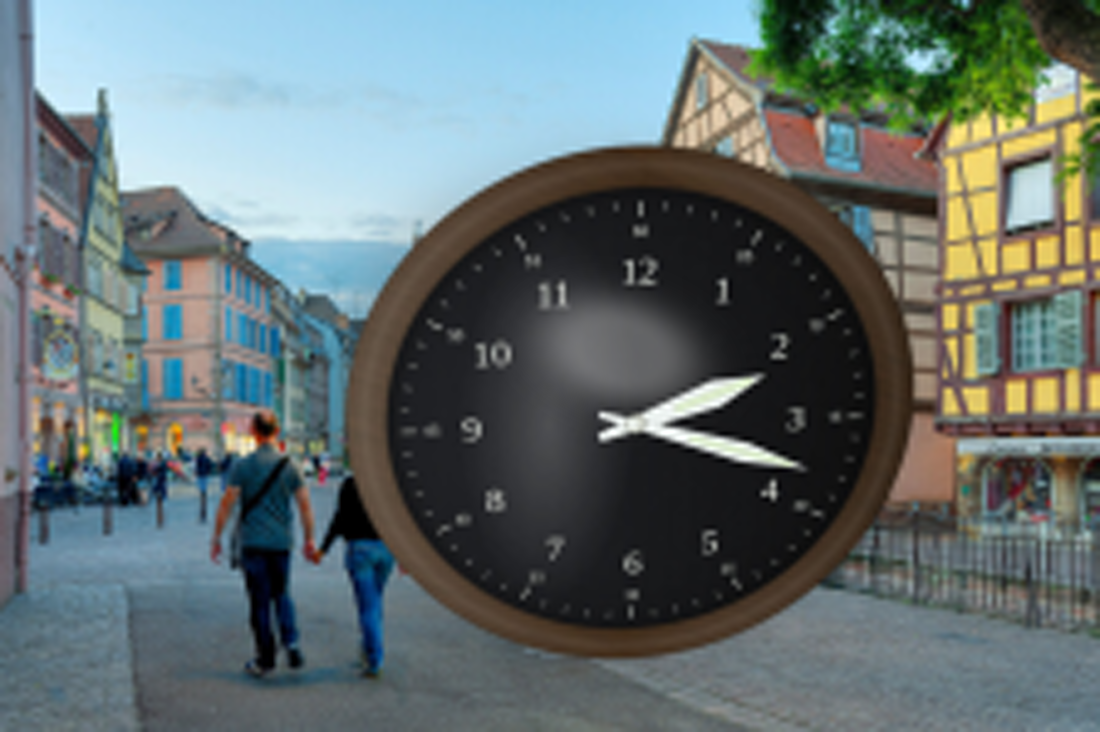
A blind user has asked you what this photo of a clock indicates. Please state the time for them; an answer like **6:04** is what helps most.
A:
**2:18**
